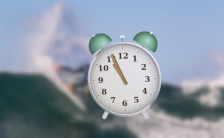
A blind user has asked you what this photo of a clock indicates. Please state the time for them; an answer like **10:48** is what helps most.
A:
**10:56**
